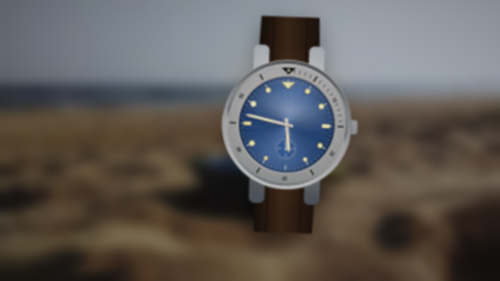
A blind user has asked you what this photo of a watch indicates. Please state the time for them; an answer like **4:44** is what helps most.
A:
**5:47**
